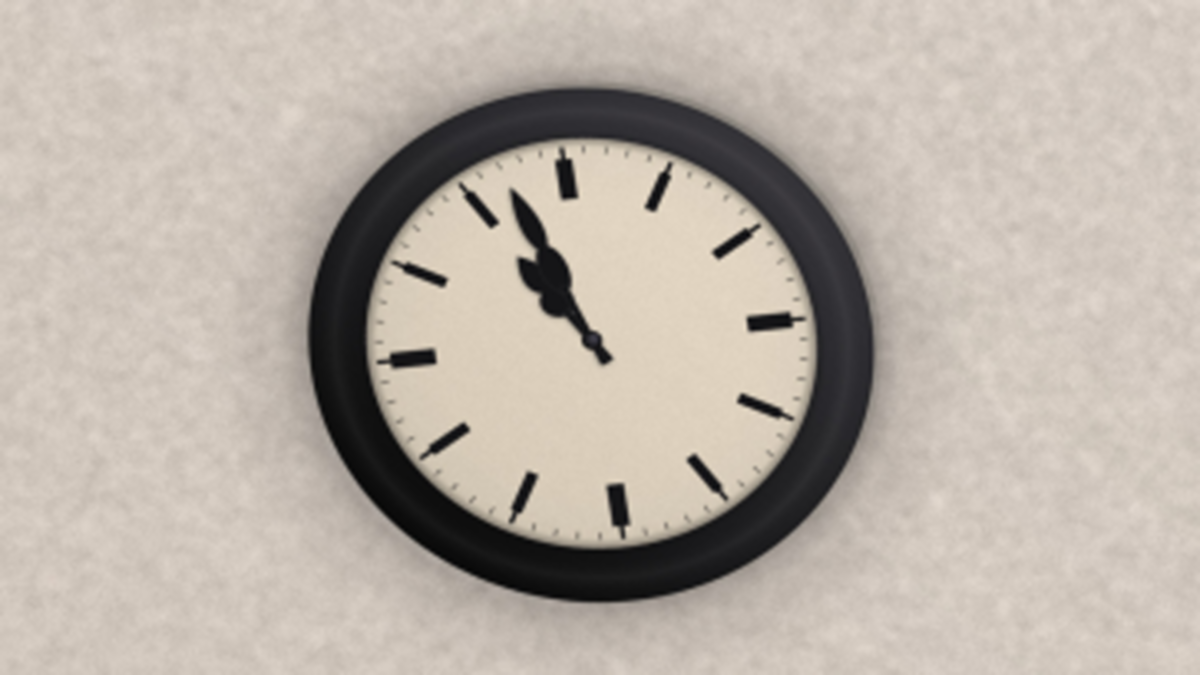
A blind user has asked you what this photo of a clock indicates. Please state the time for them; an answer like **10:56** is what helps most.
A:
**10:57**
